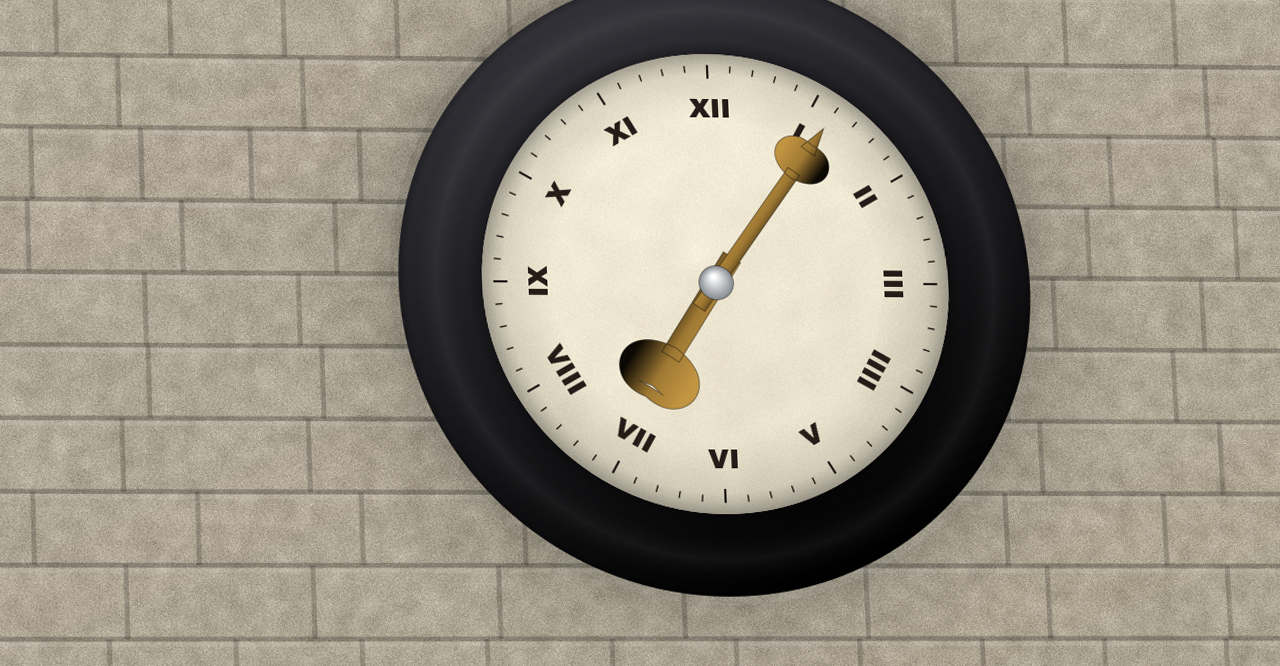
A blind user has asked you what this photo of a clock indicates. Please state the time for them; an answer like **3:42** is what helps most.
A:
**7:06**
